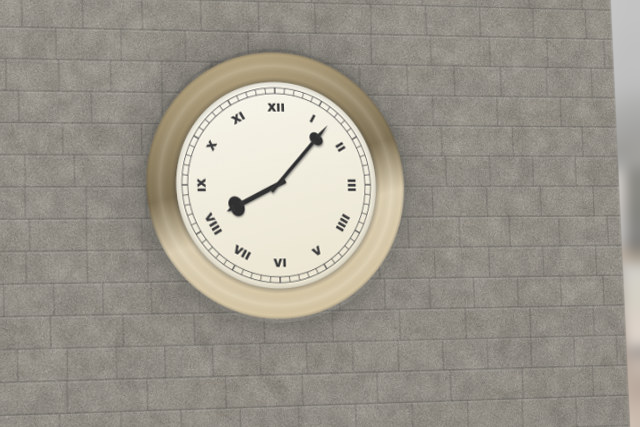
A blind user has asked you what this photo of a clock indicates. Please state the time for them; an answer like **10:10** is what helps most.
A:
**8:07**
